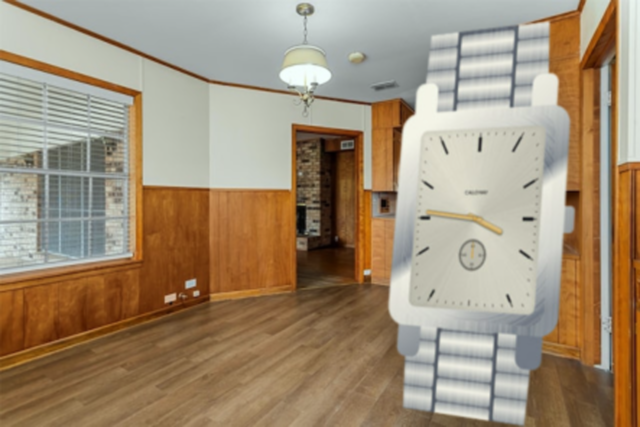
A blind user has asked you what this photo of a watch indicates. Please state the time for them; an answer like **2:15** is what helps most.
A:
**3:46**
